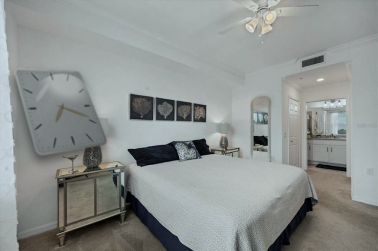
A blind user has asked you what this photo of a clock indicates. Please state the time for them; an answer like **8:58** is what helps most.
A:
**7:19**
